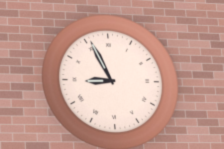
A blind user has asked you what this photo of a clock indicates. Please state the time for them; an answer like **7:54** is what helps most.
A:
**8:56**
